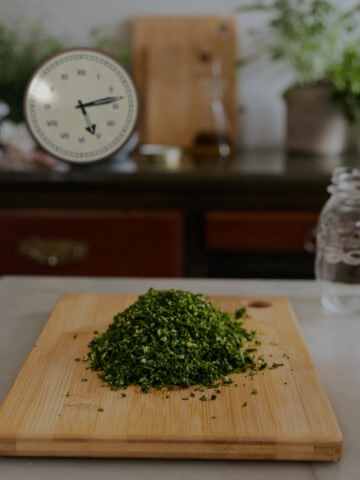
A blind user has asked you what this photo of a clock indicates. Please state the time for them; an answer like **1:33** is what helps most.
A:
**5:13**
